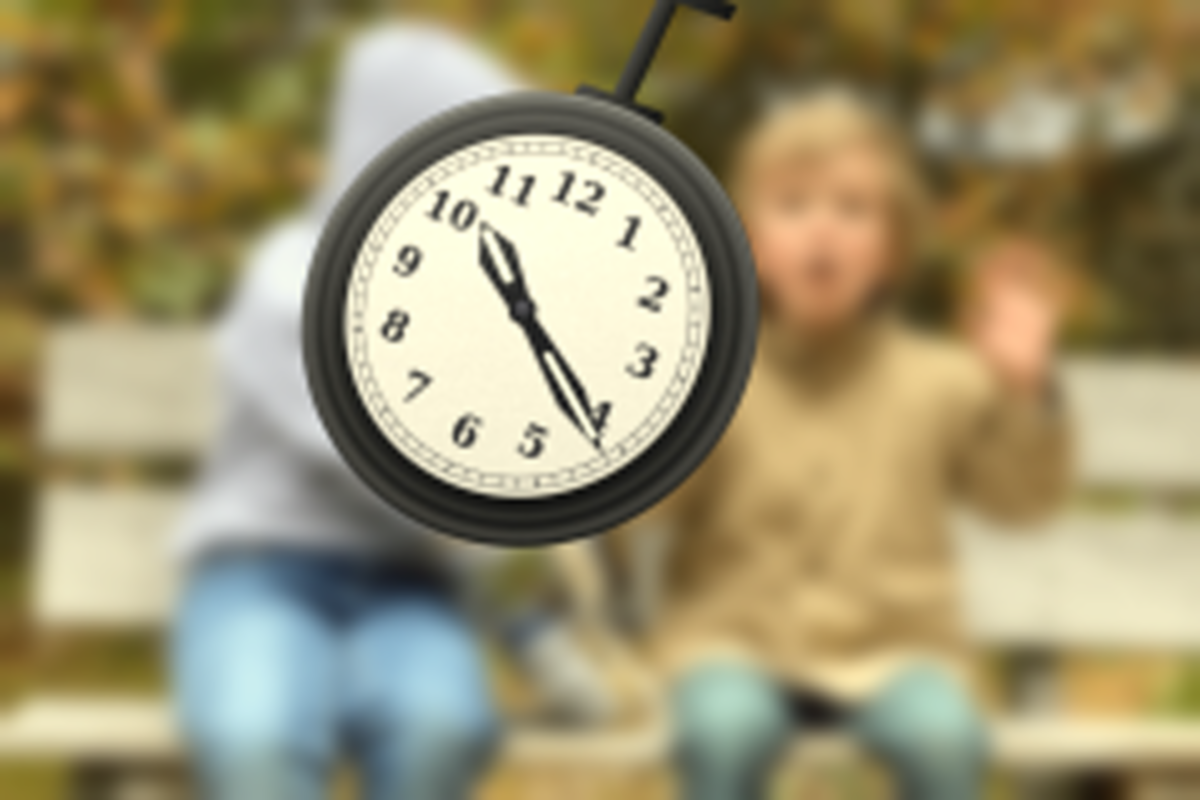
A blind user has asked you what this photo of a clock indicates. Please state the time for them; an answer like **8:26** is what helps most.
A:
**10:21**
